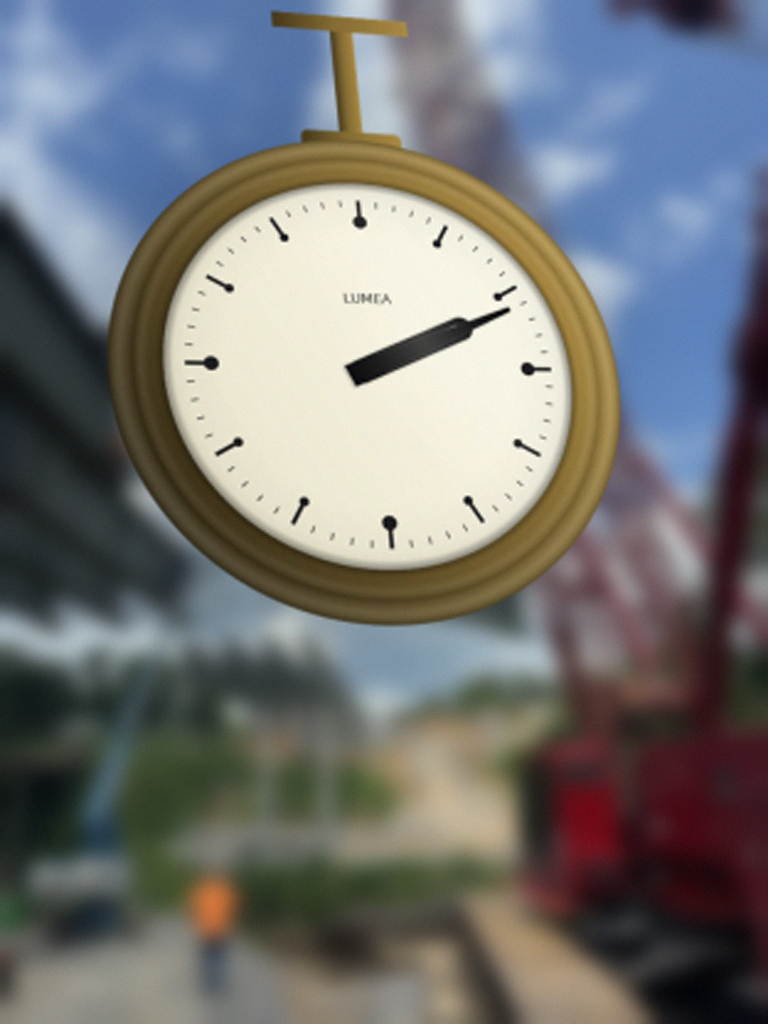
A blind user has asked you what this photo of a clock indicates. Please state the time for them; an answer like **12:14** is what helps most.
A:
**2:11**
